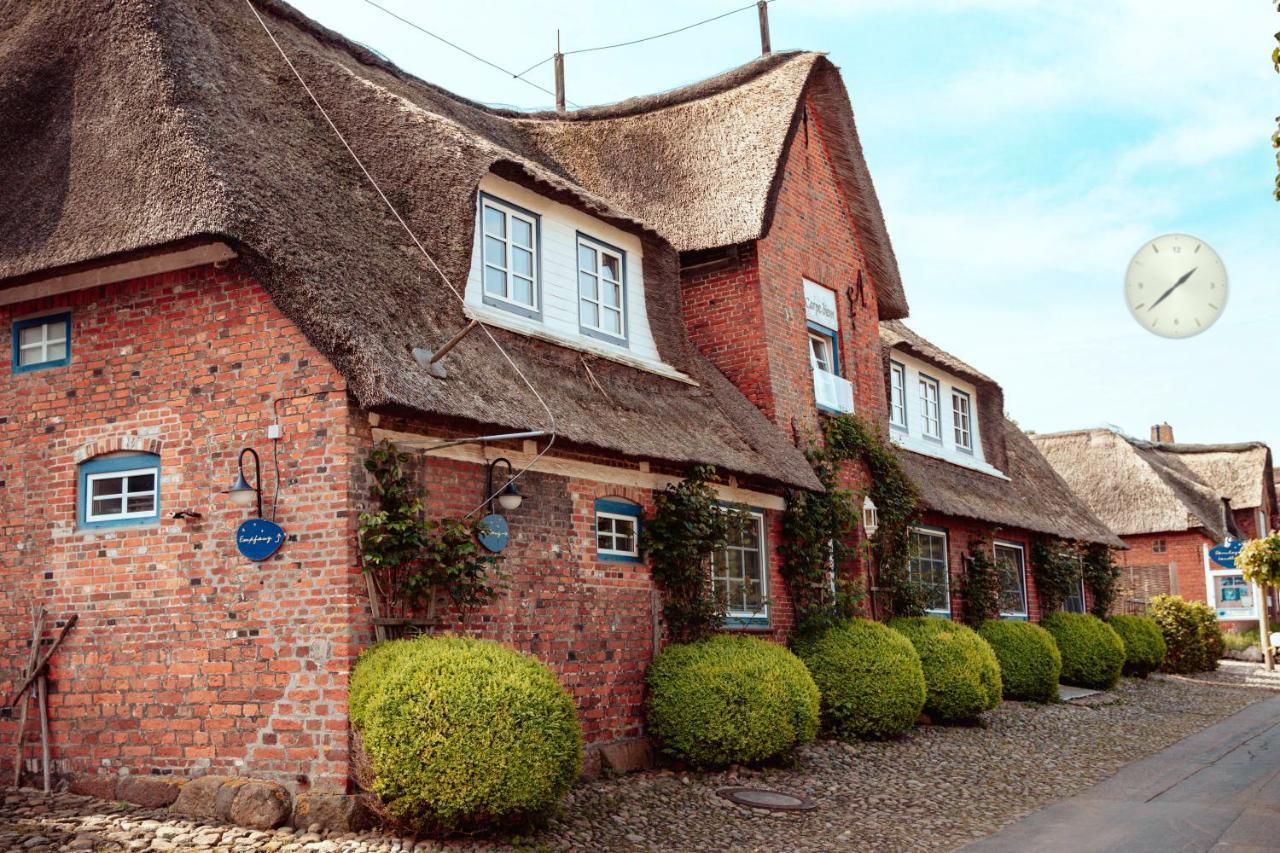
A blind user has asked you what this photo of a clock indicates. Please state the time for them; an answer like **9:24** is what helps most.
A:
**1:38**
